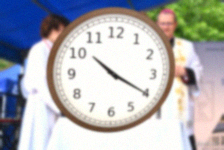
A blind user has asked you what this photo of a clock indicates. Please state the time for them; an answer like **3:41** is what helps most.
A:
**10:20**
